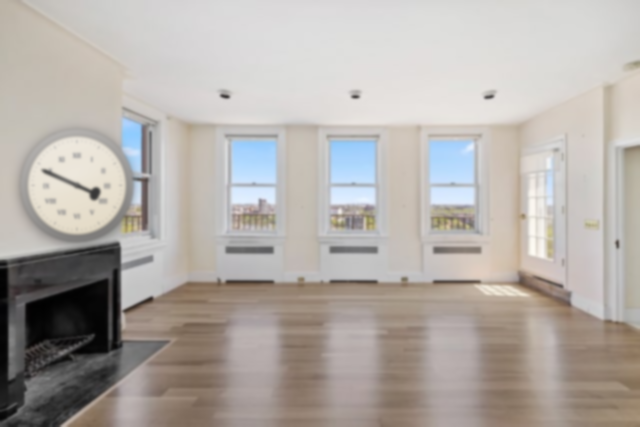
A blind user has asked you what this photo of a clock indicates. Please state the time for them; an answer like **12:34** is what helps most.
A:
**3:49**
